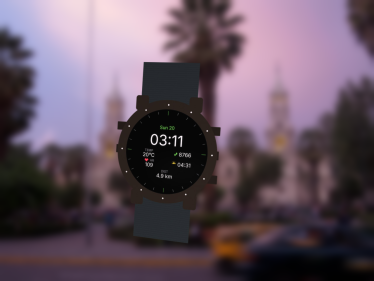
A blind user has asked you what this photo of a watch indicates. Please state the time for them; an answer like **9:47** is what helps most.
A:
**3:11**
